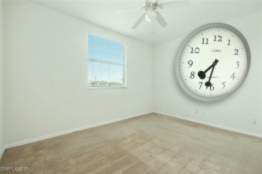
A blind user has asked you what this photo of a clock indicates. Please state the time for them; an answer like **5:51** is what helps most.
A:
**7:32**
